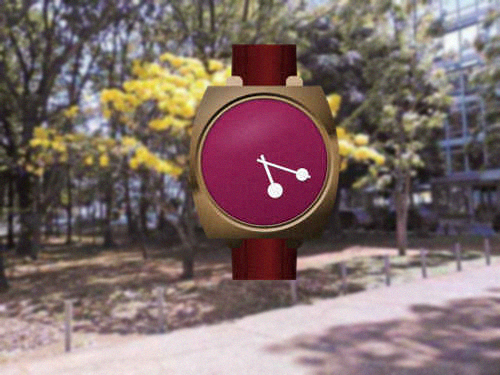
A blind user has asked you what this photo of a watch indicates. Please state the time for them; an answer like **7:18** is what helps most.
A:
**5:18**
